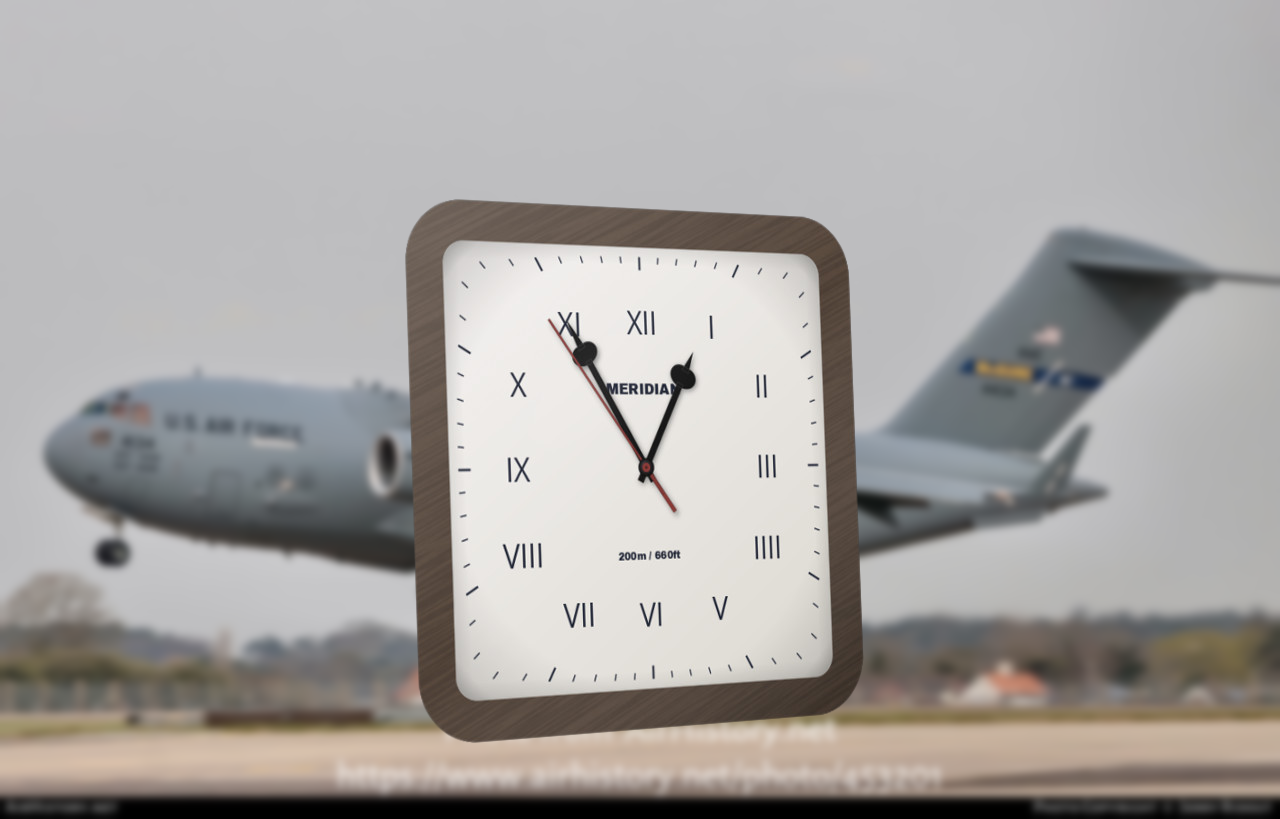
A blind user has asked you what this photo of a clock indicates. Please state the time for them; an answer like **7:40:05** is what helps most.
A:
**12:54:54**
